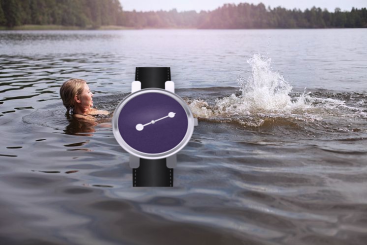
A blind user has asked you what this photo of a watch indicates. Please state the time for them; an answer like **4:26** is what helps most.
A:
**8:11**
